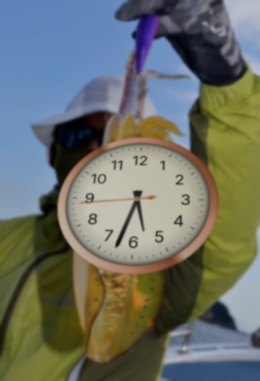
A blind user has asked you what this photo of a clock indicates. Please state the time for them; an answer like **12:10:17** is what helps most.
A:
**5:32:44**
